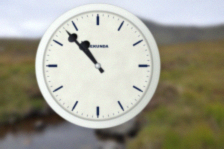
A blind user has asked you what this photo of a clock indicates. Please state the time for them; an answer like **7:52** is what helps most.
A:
**10:53**
